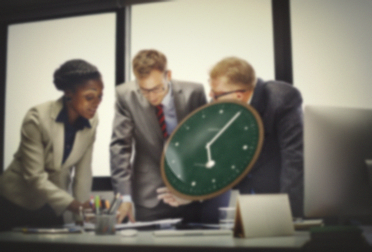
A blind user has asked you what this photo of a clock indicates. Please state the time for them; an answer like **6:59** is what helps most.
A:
**5:05**
